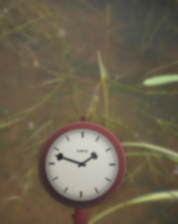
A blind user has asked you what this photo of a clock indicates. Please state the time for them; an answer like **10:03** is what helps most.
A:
**1:48**
